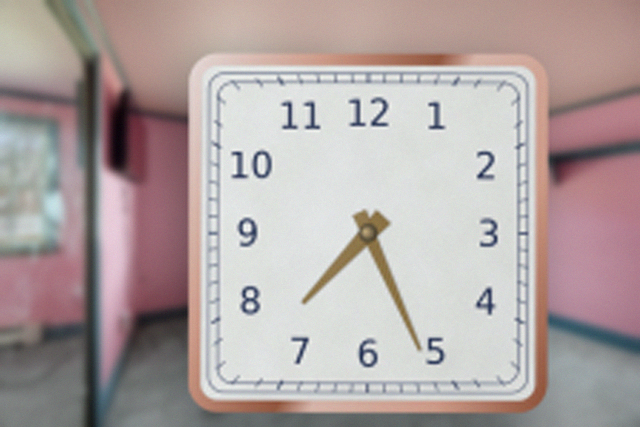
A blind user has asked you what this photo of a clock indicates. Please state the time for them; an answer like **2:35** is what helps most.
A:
**7:26**
